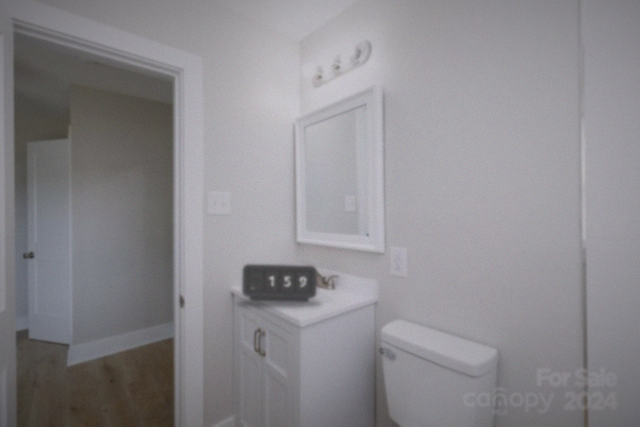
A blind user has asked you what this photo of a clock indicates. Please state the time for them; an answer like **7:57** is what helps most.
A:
**1:59**
